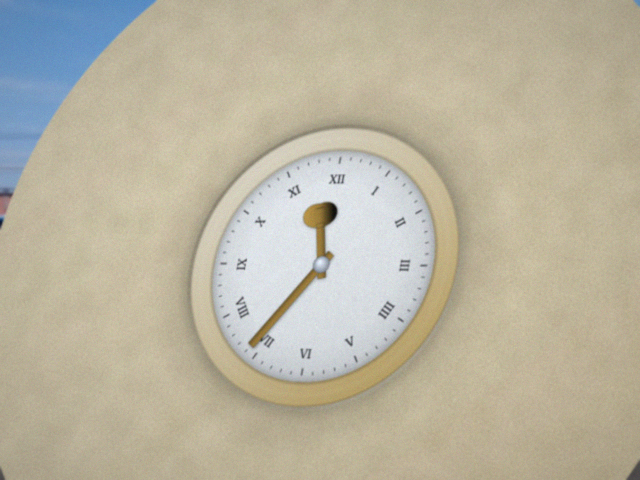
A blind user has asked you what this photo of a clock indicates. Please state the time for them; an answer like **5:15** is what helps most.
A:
**11:36**
